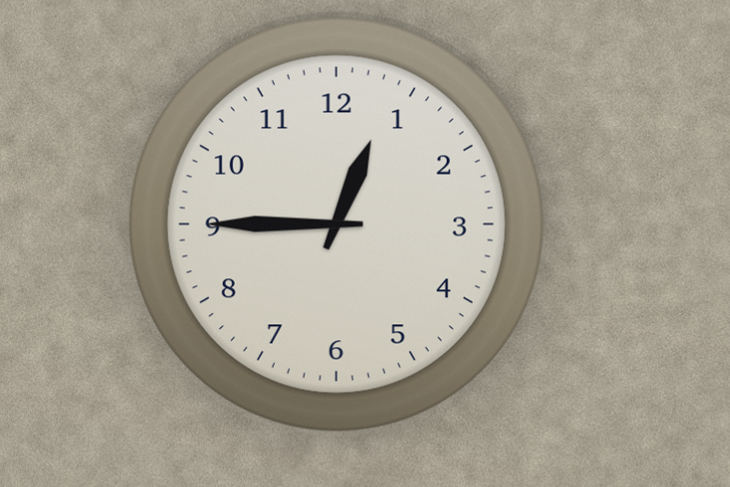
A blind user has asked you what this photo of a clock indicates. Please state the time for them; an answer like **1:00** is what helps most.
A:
**12:45**
